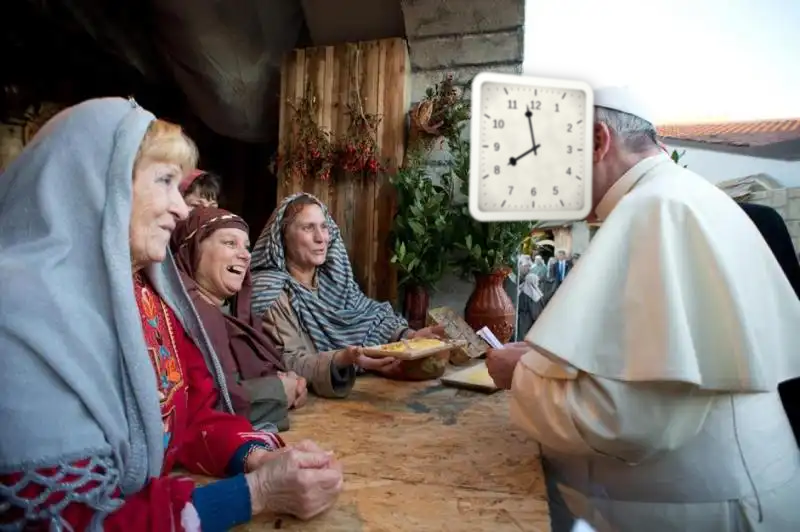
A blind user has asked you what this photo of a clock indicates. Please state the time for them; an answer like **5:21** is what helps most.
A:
**7:58**
